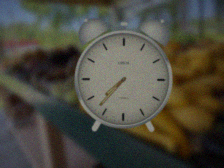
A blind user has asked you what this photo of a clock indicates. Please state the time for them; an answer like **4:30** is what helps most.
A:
**7:37**
